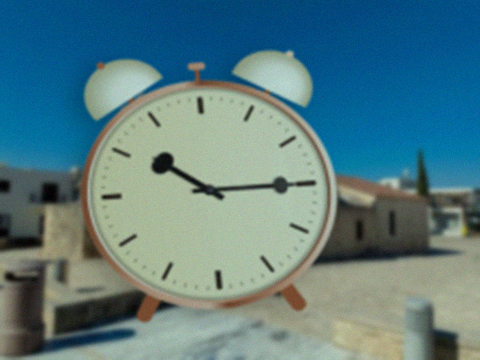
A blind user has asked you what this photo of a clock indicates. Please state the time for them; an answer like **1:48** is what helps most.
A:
**10:15**
